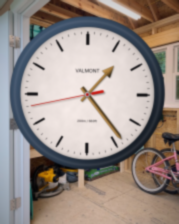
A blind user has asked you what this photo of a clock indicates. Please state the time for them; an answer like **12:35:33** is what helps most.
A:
**1:23:43**
